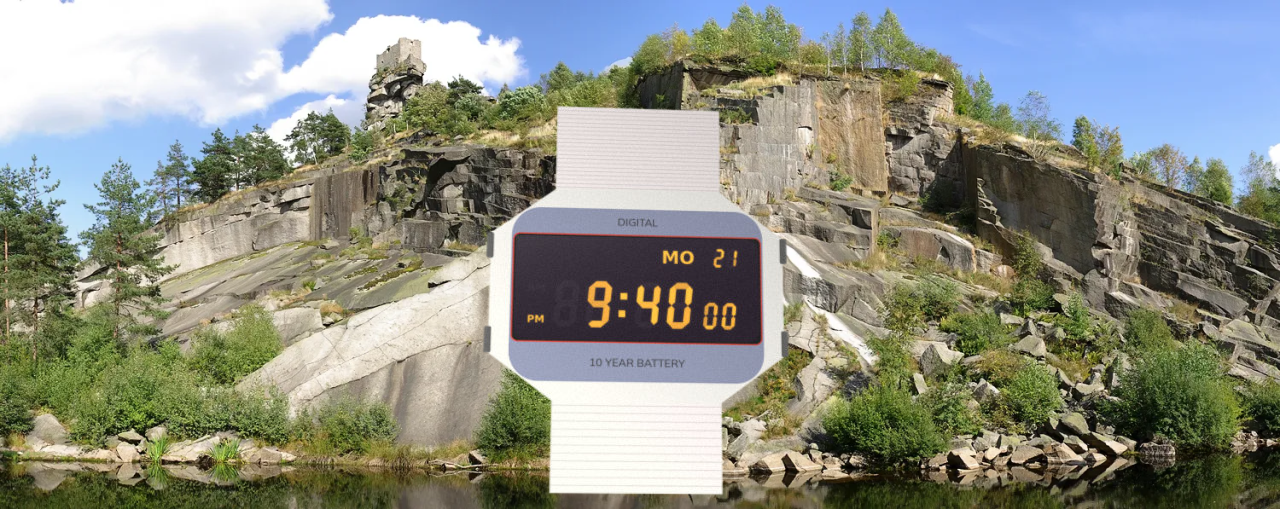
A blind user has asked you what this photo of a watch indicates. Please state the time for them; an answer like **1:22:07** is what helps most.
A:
**9:40:00**
